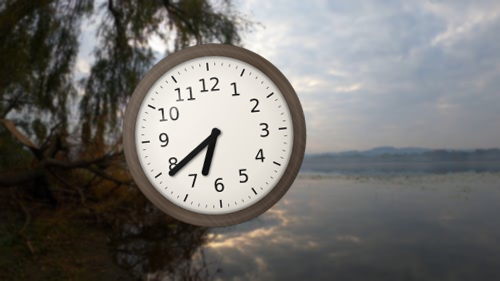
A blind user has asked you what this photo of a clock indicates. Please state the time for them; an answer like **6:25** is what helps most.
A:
**6:39**
